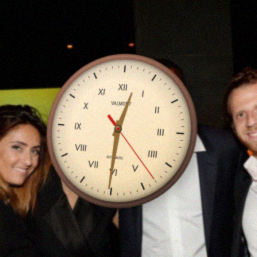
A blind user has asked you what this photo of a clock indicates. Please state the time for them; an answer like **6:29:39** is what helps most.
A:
**12:30:23**
